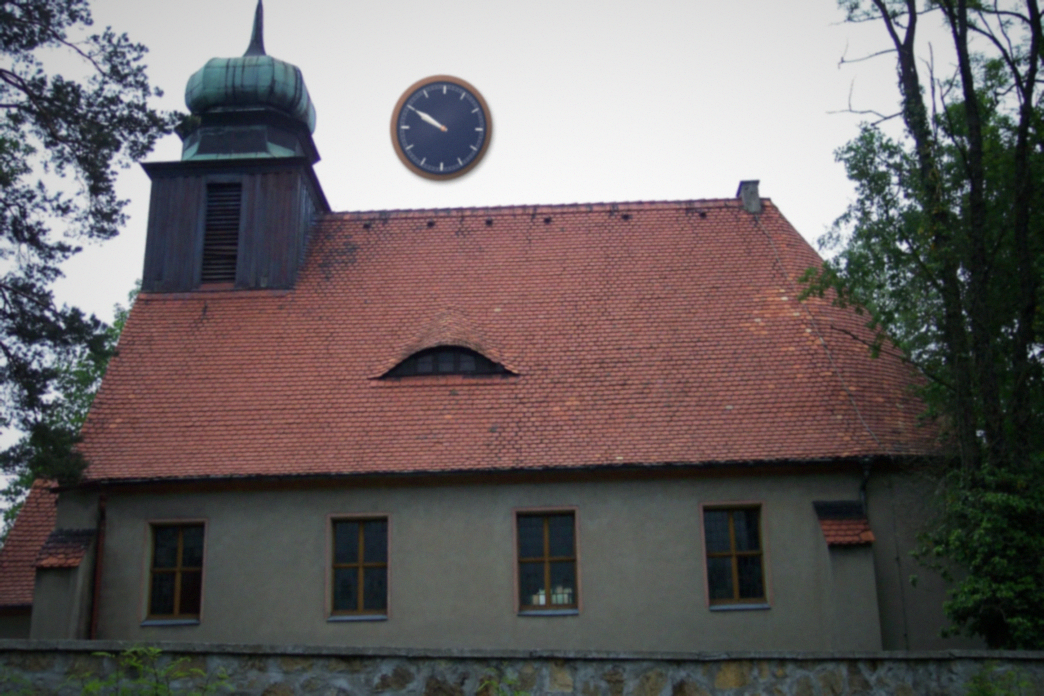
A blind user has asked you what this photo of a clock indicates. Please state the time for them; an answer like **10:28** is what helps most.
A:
**9:50**
